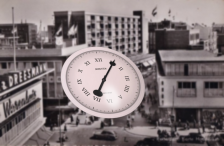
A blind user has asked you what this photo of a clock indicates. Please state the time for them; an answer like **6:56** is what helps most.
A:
**7:06**
